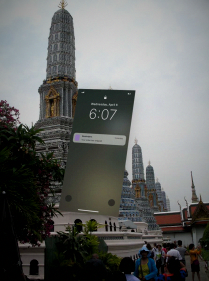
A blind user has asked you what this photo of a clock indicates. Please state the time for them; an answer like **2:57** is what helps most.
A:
**6:07**
